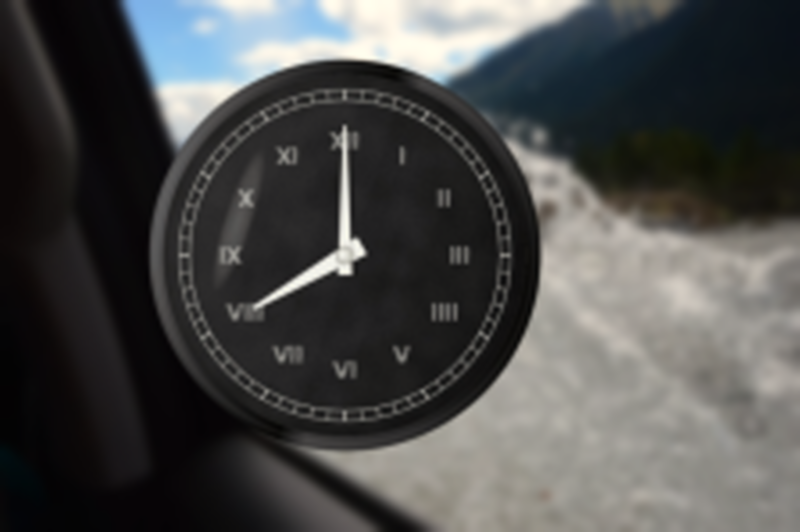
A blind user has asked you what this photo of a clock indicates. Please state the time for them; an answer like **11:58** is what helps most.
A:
**8:00**
